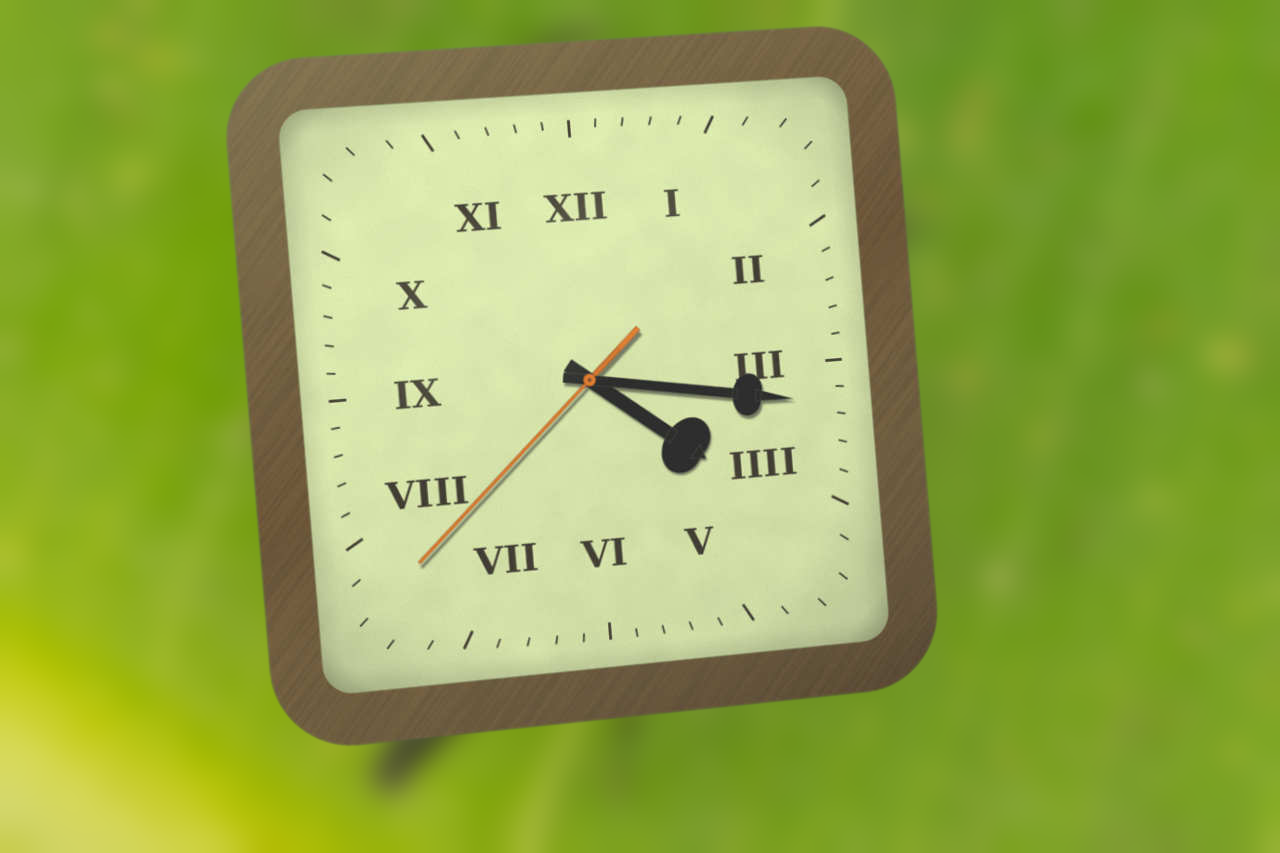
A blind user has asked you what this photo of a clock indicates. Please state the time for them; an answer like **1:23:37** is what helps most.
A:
**4:16:38**
